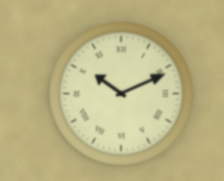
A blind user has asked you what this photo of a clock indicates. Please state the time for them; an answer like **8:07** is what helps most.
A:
**10:11**
